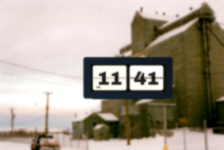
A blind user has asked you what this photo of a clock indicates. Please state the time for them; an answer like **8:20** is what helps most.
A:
**11:41**
